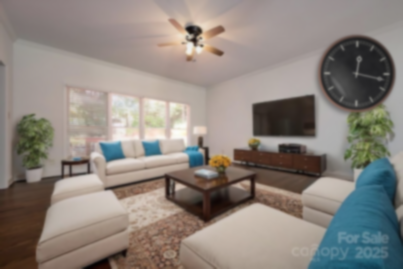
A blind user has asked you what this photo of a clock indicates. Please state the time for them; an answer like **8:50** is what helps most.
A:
**12:17**
